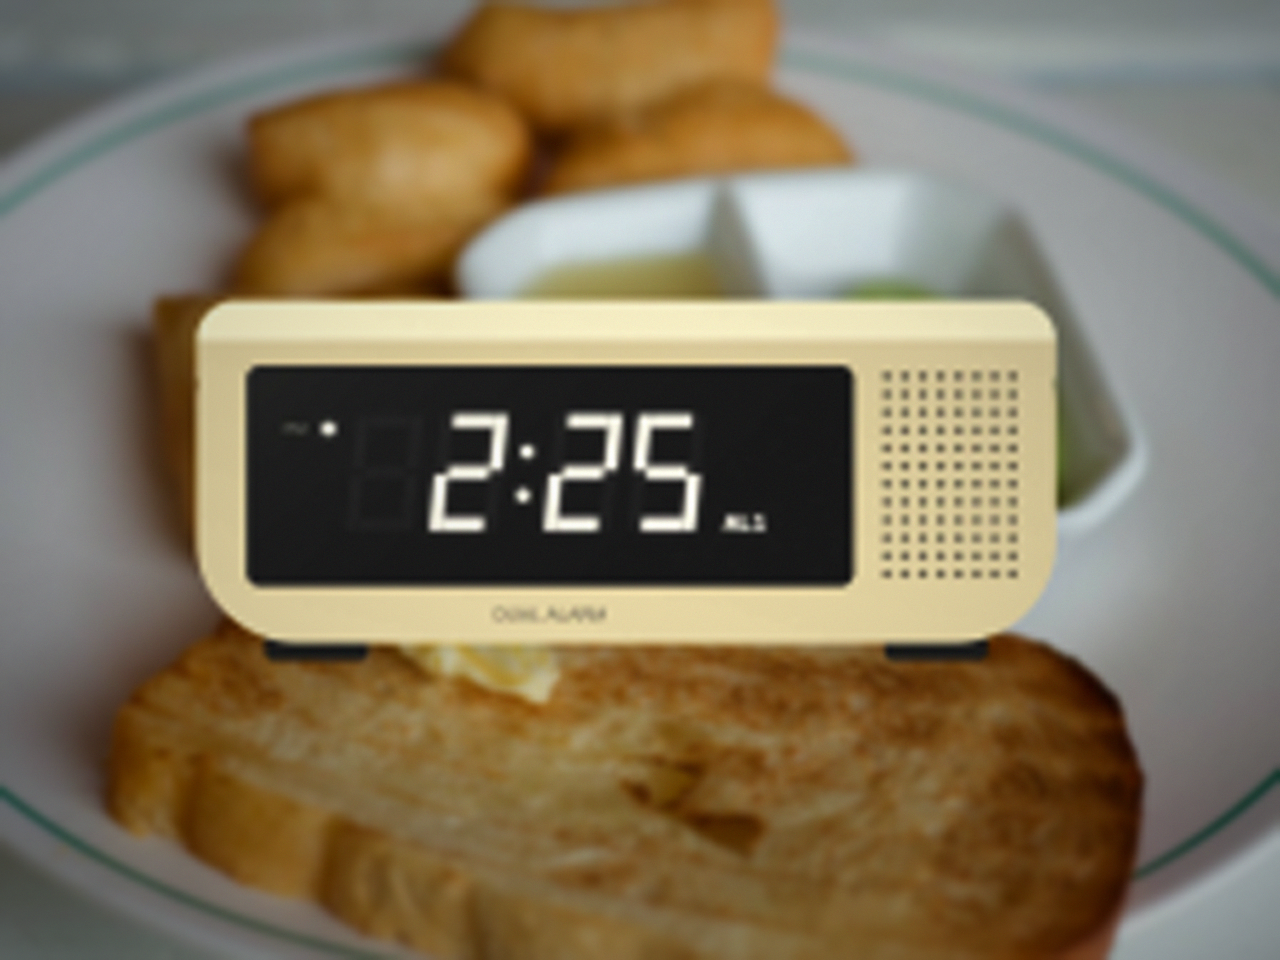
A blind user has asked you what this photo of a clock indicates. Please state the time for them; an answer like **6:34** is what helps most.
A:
**2:25**
